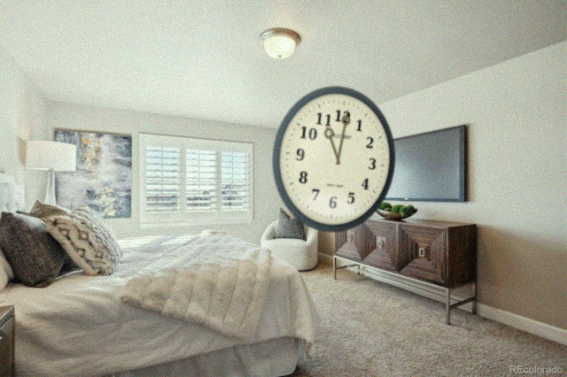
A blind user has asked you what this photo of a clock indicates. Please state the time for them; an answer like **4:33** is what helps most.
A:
**11:01**
